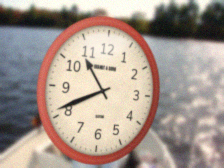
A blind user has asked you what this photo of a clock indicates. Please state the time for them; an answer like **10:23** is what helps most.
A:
**10:41**
